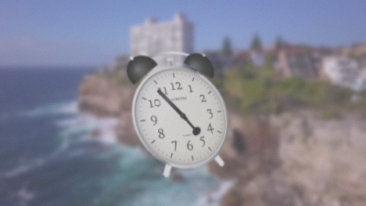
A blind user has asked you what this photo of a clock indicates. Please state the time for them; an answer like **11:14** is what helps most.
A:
**4:54**
